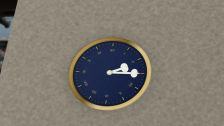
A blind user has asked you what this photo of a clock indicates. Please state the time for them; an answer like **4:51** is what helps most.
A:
**2:15**
